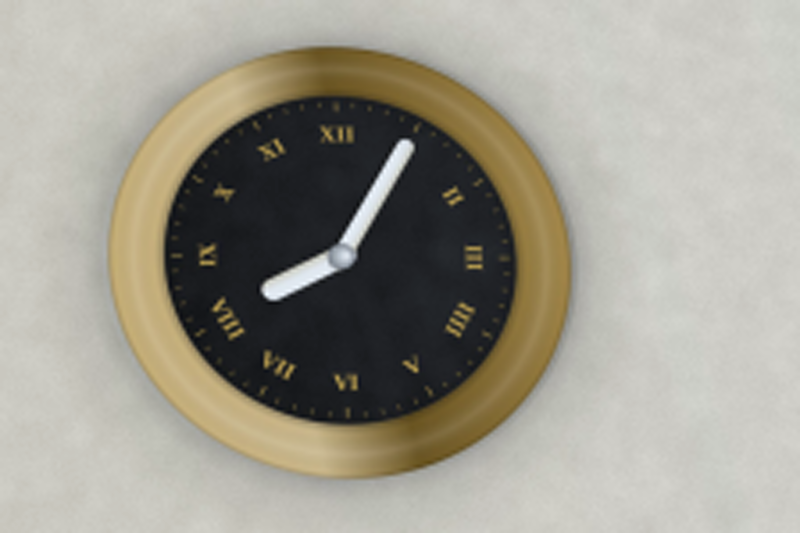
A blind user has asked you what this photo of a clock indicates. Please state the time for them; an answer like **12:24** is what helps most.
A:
**8:05**
